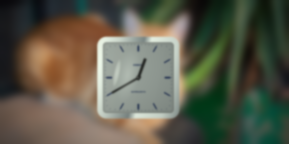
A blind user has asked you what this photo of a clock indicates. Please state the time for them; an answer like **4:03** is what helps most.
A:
**12:40**
